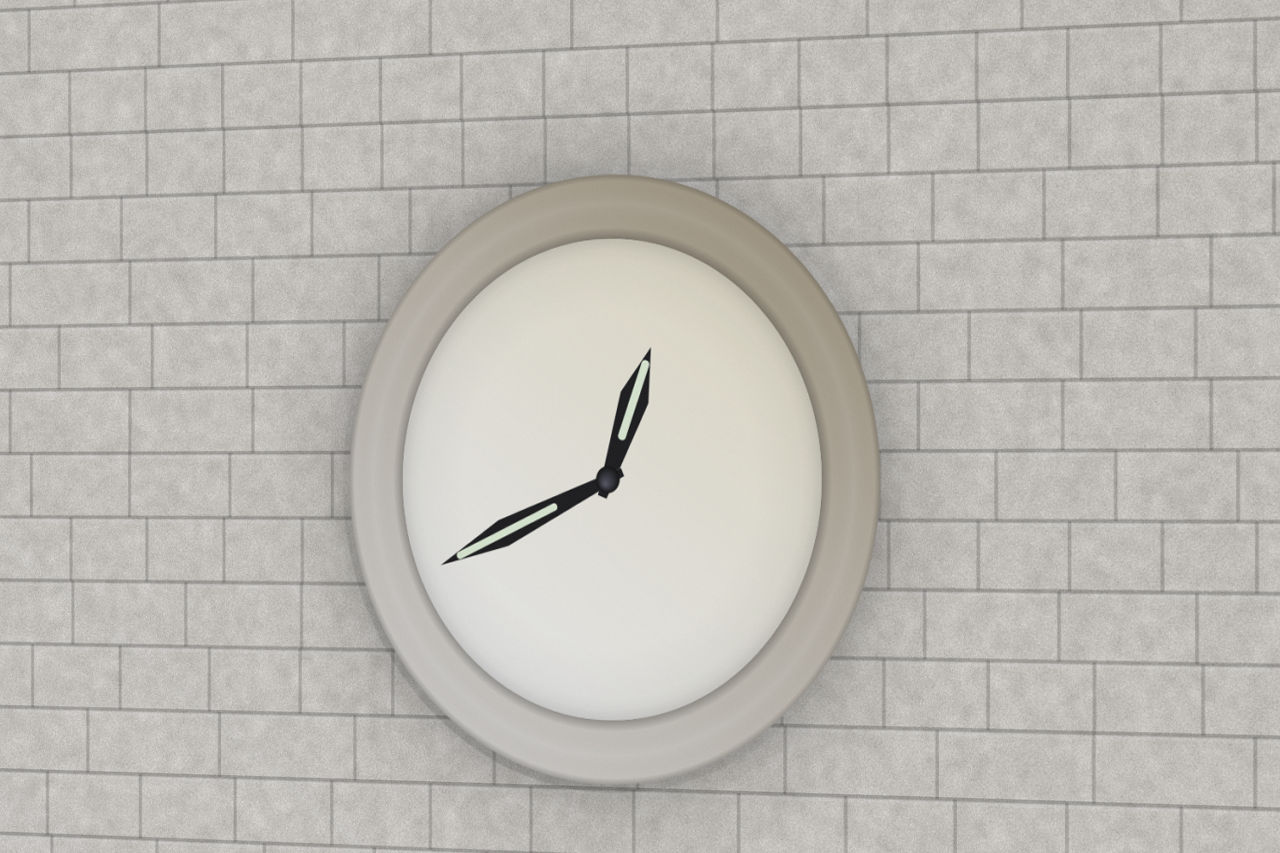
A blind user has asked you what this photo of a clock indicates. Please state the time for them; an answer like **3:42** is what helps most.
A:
**12:41**
